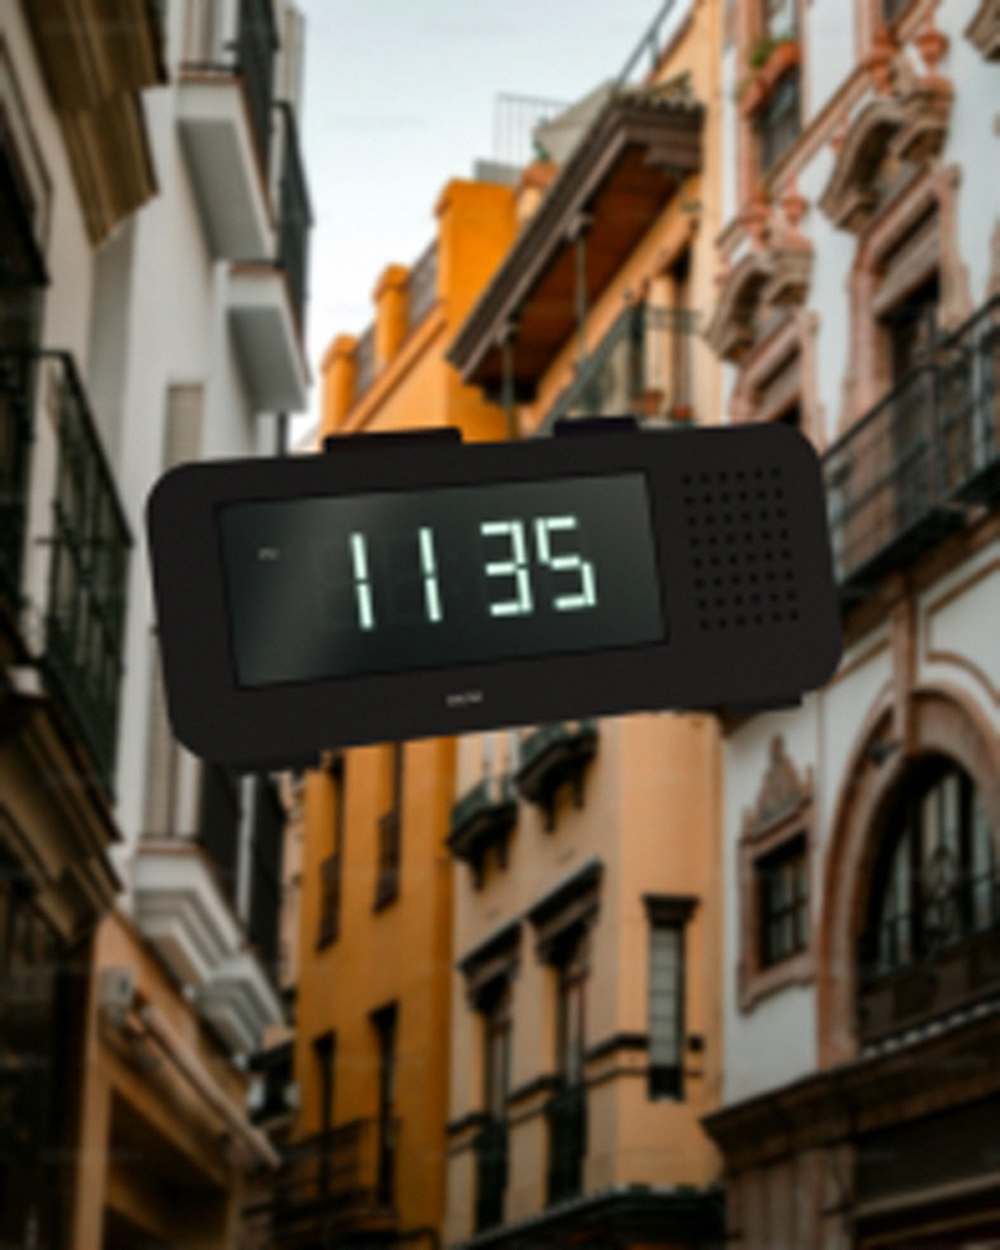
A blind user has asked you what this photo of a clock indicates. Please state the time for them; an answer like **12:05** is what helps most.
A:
**11:35**
